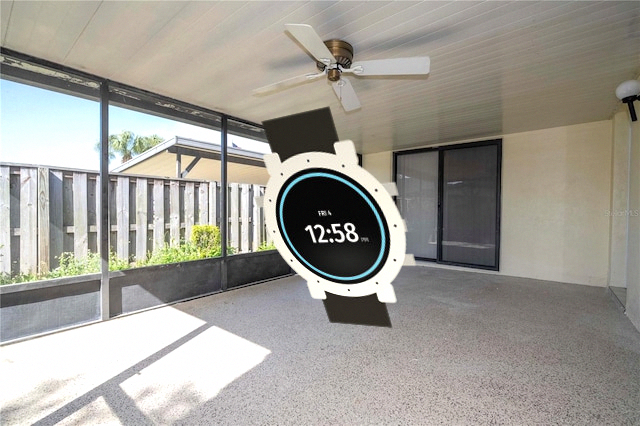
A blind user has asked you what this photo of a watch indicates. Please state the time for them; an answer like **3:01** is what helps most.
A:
**12:58**
